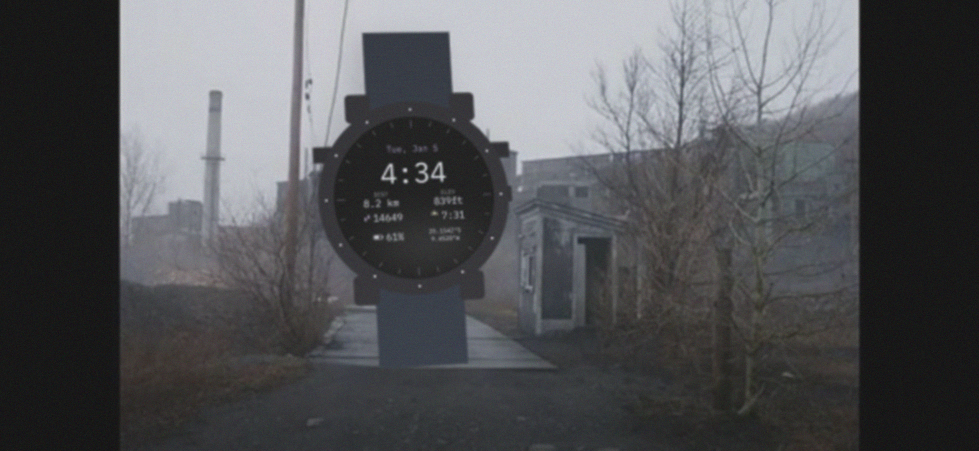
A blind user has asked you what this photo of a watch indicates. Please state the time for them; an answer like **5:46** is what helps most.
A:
**4:34**
